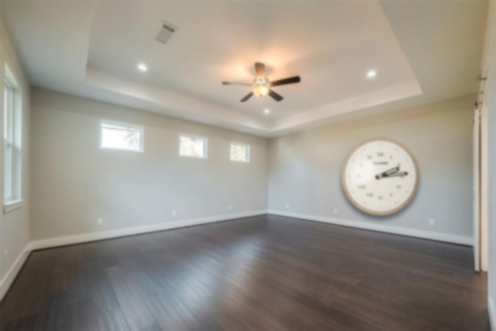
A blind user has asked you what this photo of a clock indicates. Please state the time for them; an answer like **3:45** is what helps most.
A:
**2:14**
